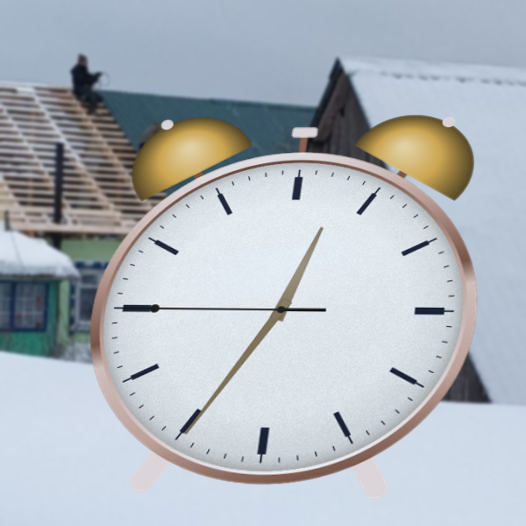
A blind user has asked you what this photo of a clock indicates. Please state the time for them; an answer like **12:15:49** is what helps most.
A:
**12:34:45**
